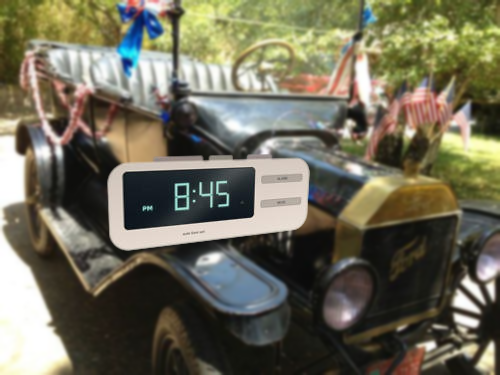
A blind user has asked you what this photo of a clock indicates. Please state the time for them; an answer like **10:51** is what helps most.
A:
**8:45**
